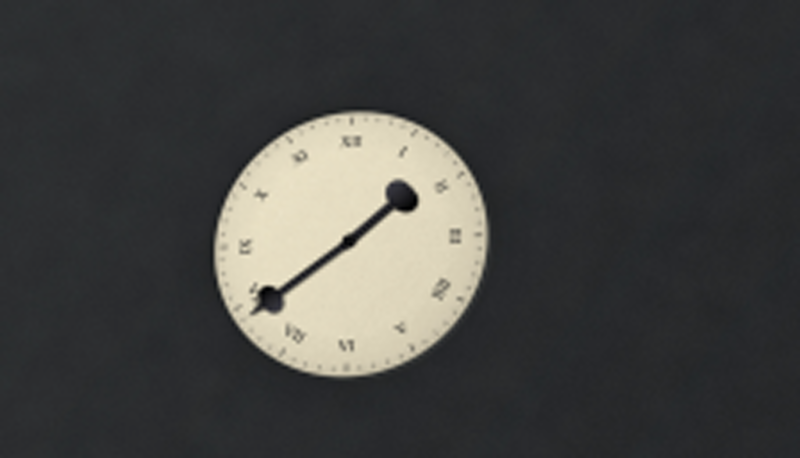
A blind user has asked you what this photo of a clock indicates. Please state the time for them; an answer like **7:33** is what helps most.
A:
**1:39**
